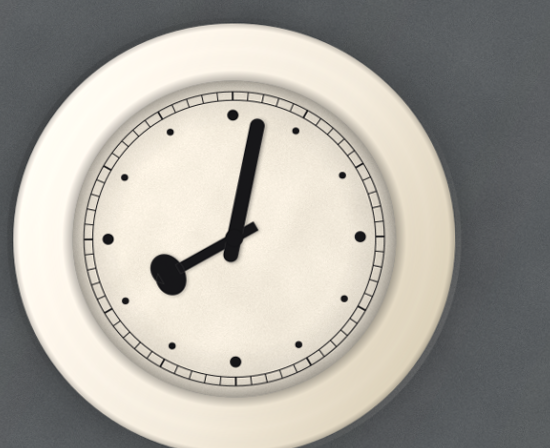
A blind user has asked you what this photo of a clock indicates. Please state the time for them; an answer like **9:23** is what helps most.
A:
**8:02**
